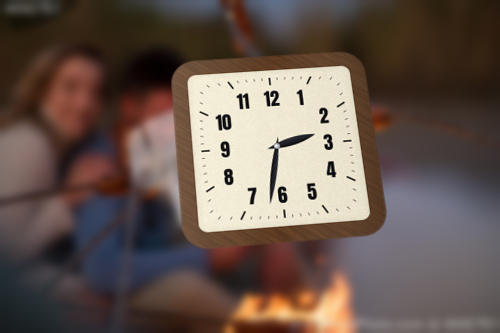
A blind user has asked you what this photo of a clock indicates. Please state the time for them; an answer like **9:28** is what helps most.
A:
**2:32**
